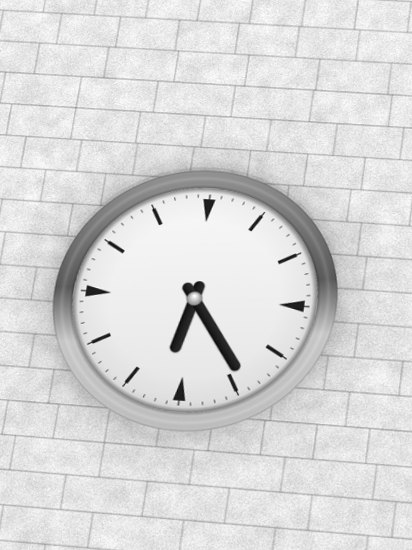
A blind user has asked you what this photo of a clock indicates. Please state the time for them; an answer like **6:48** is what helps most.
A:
**6:24**
